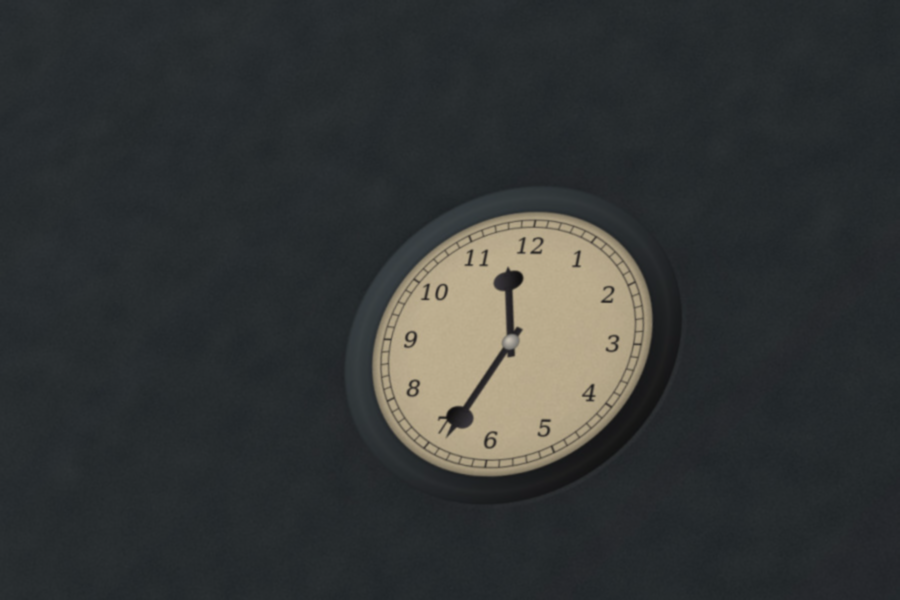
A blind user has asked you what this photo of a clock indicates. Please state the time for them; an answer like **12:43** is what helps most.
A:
**11:34**
